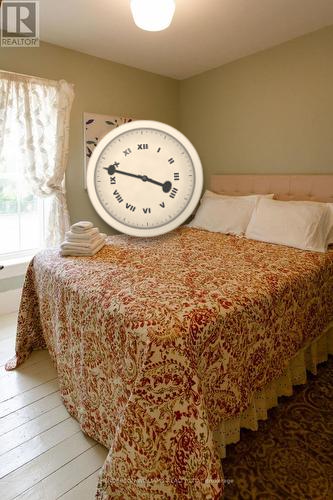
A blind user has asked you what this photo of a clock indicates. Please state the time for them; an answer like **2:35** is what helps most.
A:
**3:48**
